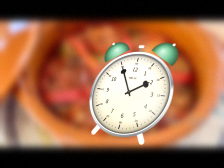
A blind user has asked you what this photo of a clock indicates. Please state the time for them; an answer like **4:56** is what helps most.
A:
**1:55**
